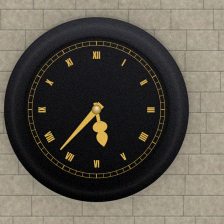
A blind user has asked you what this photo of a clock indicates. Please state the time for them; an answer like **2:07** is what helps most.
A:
**5:37**
